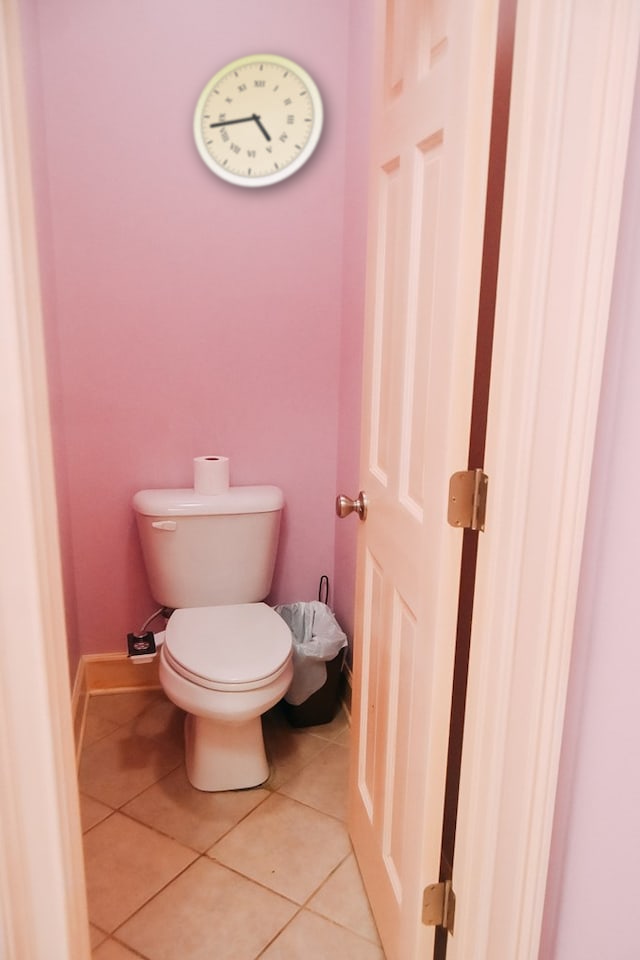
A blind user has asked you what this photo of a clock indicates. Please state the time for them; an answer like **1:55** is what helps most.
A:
**4:43**
